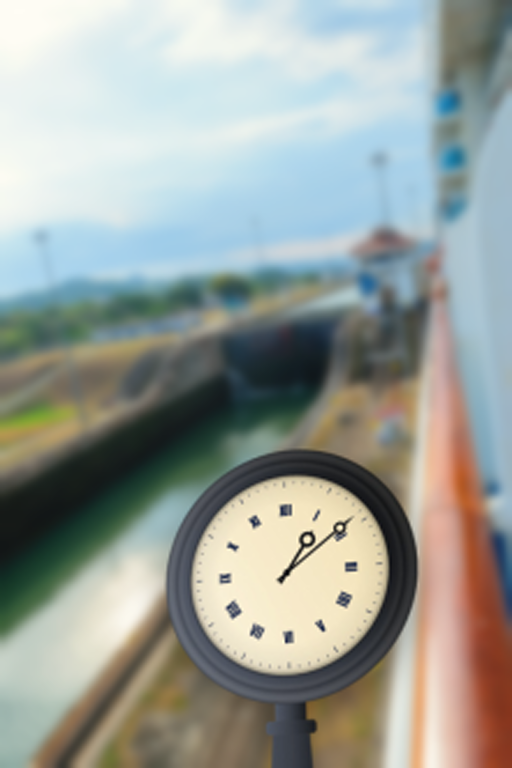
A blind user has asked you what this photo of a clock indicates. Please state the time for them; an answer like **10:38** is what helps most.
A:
**1:09**
